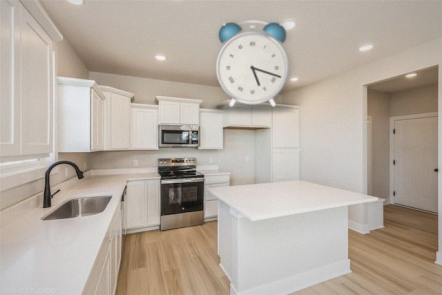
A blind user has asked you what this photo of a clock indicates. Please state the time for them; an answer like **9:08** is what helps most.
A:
**5:18**
